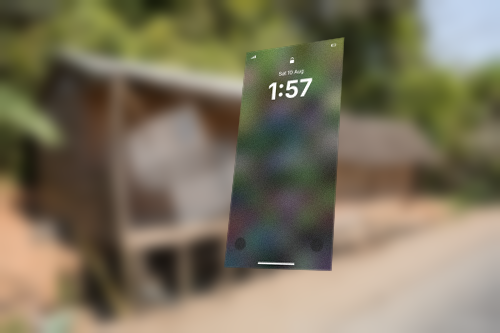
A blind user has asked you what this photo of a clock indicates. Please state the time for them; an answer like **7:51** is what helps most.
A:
**1:57**
